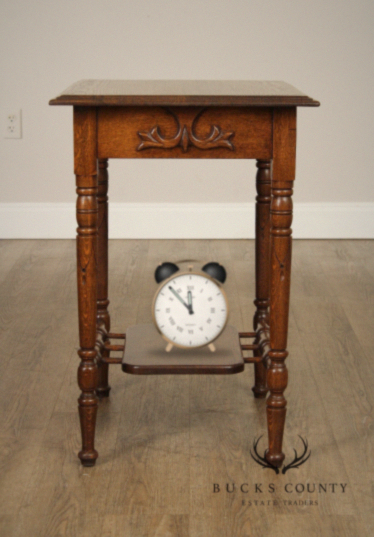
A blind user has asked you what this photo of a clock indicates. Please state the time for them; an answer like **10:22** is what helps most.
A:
**11:53**
